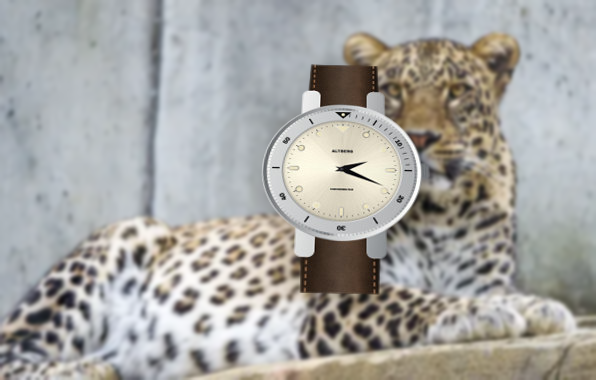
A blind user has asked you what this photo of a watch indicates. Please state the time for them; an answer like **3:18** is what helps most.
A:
**2:19**
